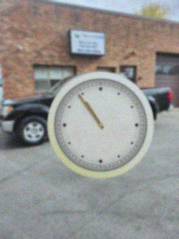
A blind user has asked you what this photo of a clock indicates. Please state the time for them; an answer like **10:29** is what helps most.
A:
**10:54**
